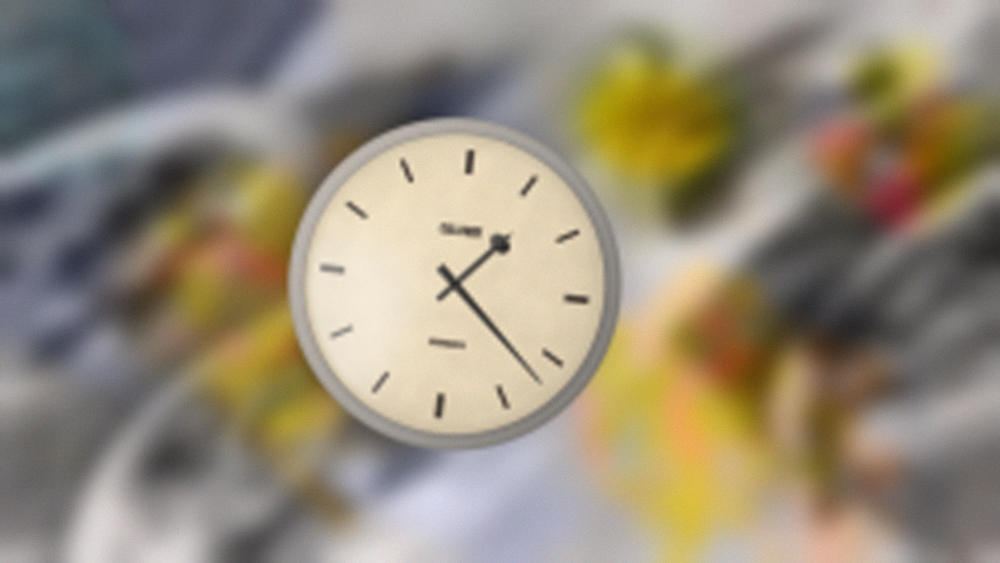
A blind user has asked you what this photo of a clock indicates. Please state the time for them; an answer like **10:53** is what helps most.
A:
**1:22**
